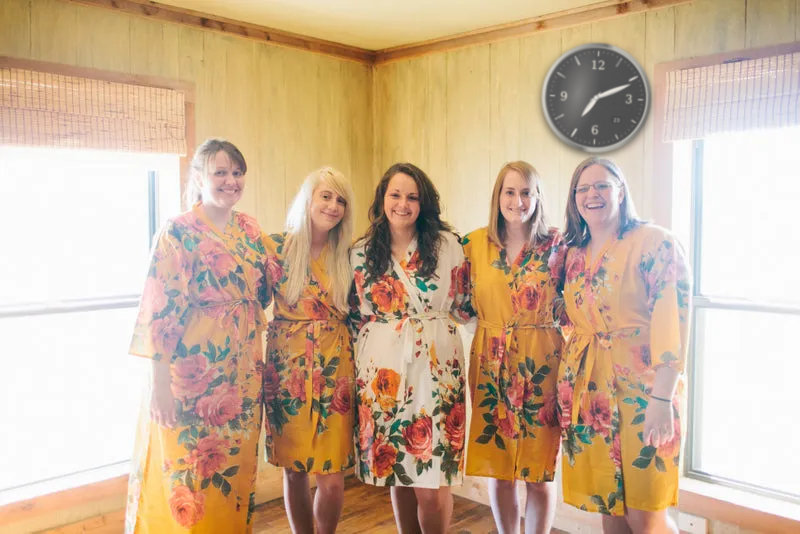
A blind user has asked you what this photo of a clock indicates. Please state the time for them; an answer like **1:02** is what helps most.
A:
**7:11**
